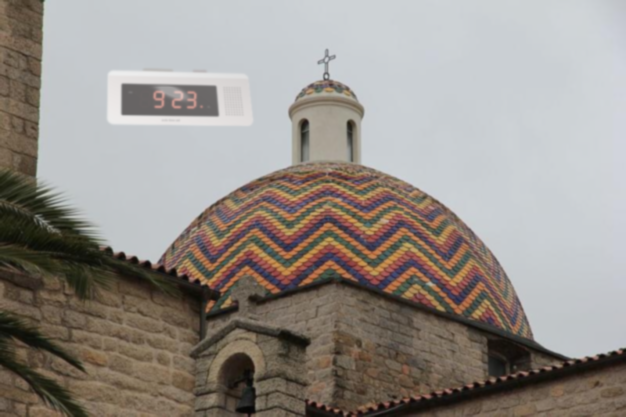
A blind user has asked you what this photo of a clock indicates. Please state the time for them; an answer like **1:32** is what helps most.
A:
**9:23**
